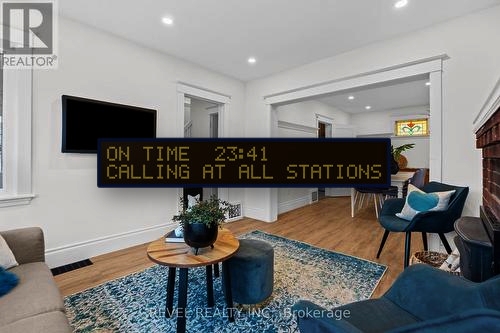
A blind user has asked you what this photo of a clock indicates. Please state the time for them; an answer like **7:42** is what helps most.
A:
**23:41**
